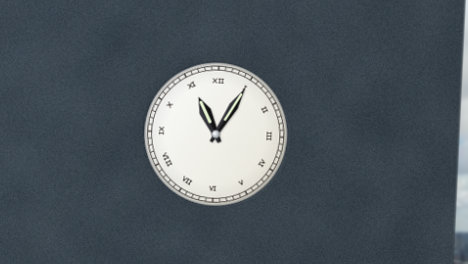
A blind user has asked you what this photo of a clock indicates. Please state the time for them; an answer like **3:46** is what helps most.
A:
**11:05**
